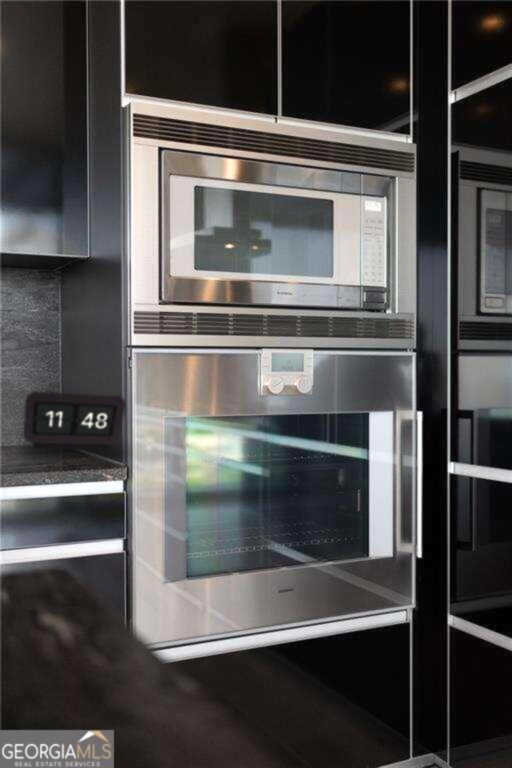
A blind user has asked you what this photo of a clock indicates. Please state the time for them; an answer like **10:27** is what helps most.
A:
**11:48**
